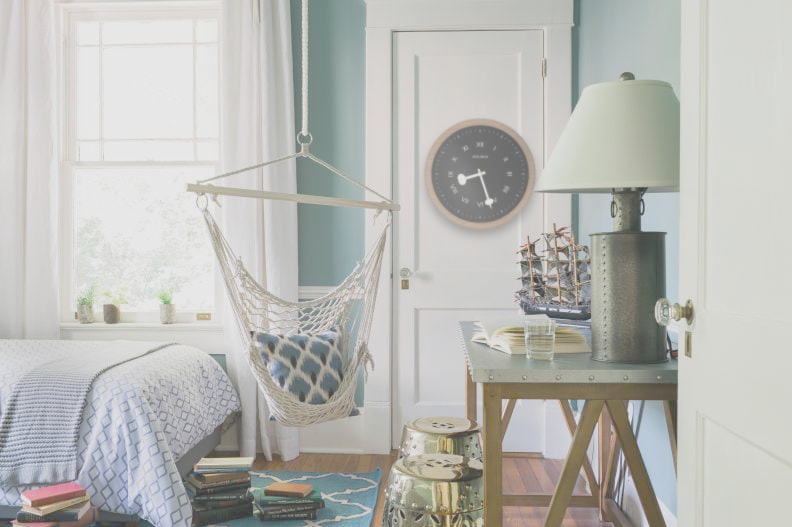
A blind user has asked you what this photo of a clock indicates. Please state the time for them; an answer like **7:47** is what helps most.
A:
**8:27**
